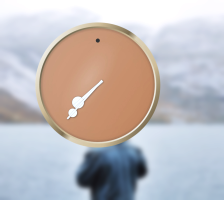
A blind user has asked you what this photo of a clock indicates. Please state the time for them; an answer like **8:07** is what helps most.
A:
**7:37**
